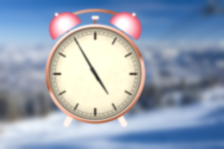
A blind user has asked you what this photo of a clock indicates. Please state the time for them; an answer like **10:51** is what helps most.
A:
**4:55**
